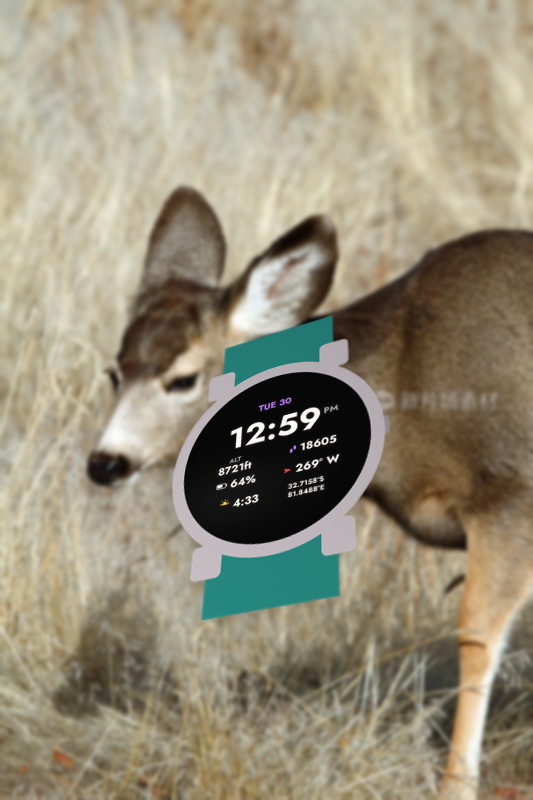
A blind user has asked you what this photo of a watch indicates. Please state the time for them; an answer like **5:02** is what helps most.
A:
**12:59**
